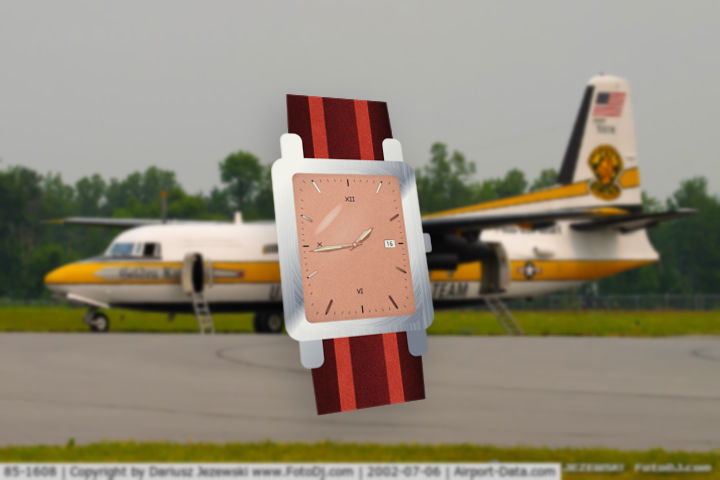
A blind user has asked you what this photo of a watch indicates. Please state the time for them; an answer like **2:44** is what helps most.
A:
**1:44**
